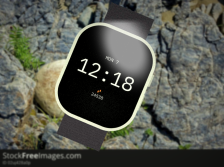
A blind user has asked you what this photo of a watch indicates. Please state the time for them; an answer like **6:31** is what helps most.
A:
**12:18**
